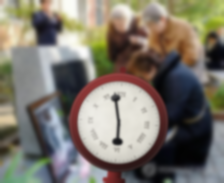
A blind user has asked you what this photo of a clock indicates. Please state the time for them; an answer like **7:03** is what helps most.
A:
**5:58**
